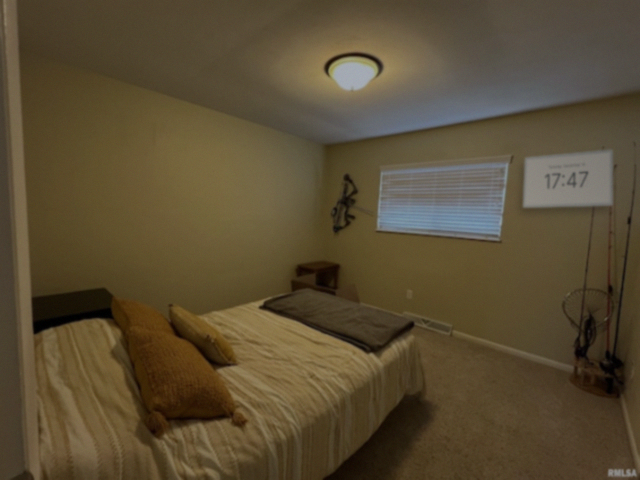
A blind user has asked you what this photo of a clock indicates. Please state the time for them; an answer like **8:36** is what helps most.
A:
**17:47**
